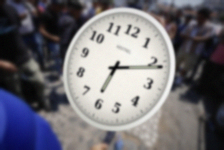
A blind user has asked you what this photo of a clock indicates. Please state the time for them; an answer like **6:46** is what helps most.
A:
**6:11**
